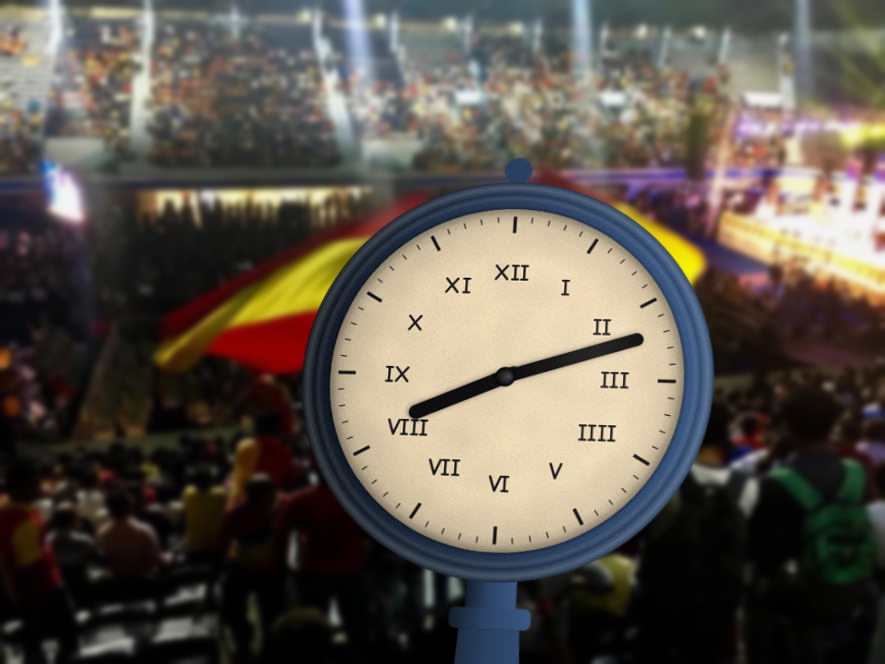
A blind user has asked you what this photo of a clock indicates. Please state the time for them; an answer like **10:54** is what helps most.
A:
**8:12**
